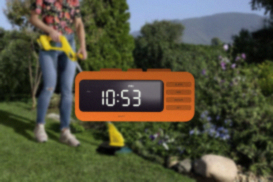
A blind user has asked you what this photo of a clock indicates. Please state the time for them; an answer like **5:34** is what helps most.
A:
**10:53**
